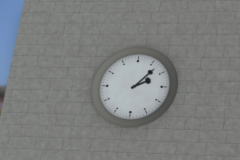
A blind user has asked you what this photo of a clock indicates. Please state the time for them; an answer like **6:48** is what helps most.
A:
**2:07**
